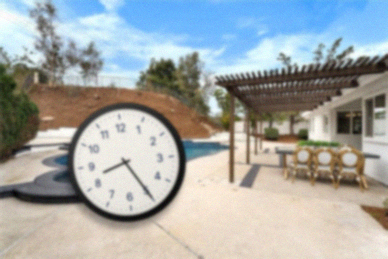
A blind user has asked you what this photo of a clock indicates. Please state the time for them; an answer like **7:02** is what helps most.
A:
**8:25**
